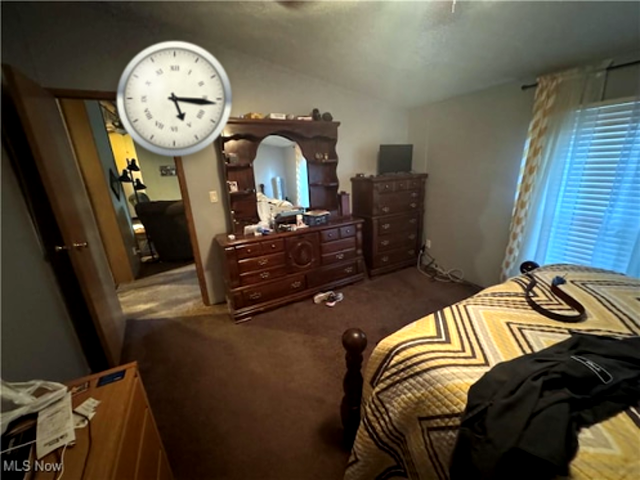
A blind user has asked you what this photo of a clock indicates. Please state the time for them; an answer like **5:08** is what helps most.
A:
**5:16**
